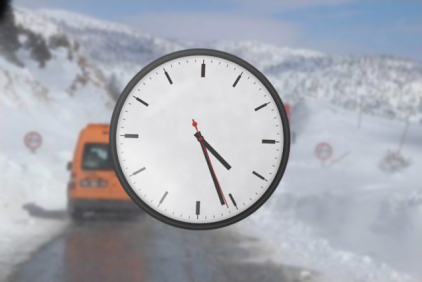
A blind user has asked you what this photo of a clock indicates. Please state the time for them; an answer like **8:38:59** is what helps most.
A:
**4:26:26**
